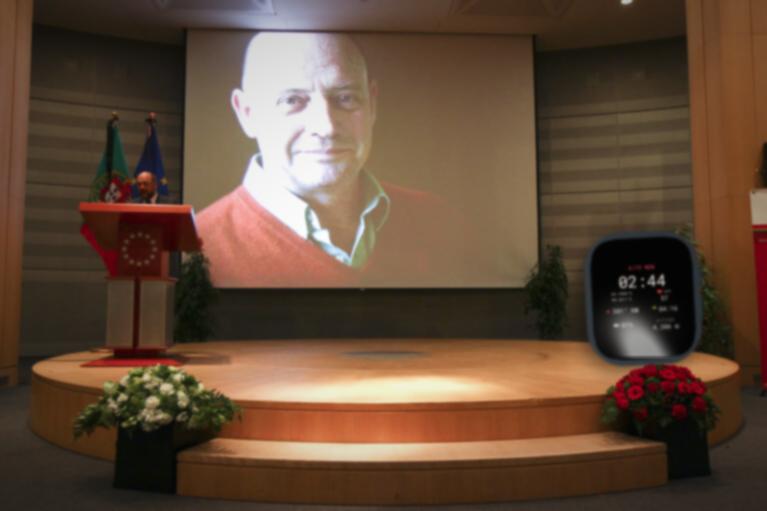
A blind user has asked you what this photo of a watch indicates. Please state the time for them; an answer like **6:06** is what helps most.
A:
**2:44**
